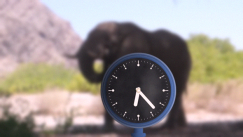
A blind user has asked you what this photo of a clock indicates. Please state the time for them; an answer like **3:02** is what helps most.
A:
**6:23**
